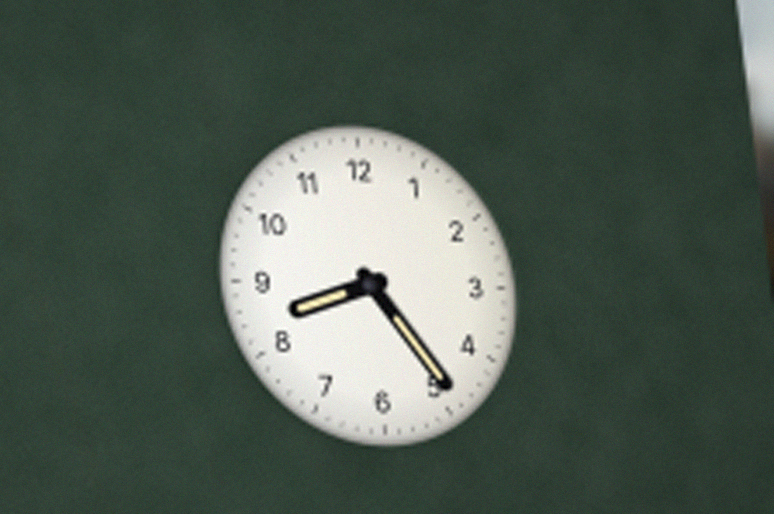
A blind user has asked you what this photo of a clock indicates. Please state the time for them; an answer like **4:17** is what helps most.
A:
**8:24**
